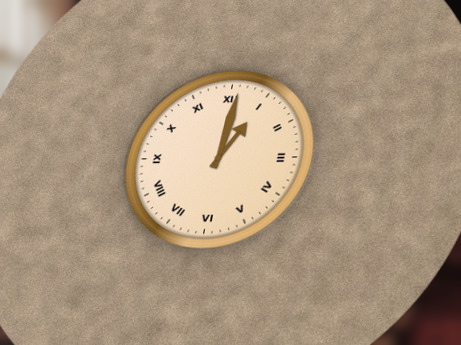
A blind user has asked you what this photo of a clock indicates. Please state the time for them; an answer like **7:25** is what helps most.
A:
**1:01**
